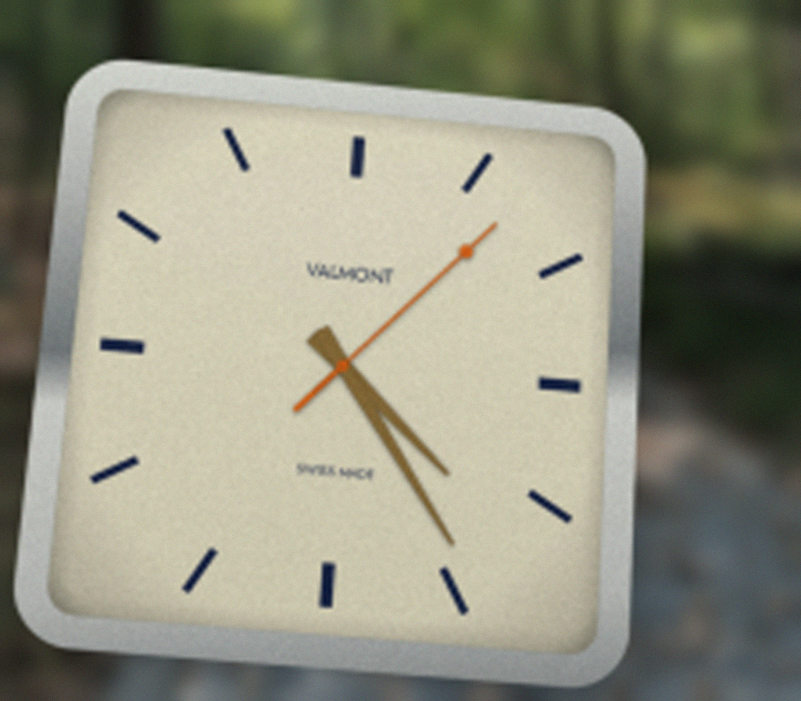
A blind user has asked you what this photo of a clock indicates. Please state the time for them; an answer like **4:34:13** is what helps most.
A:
**4:24:07**
